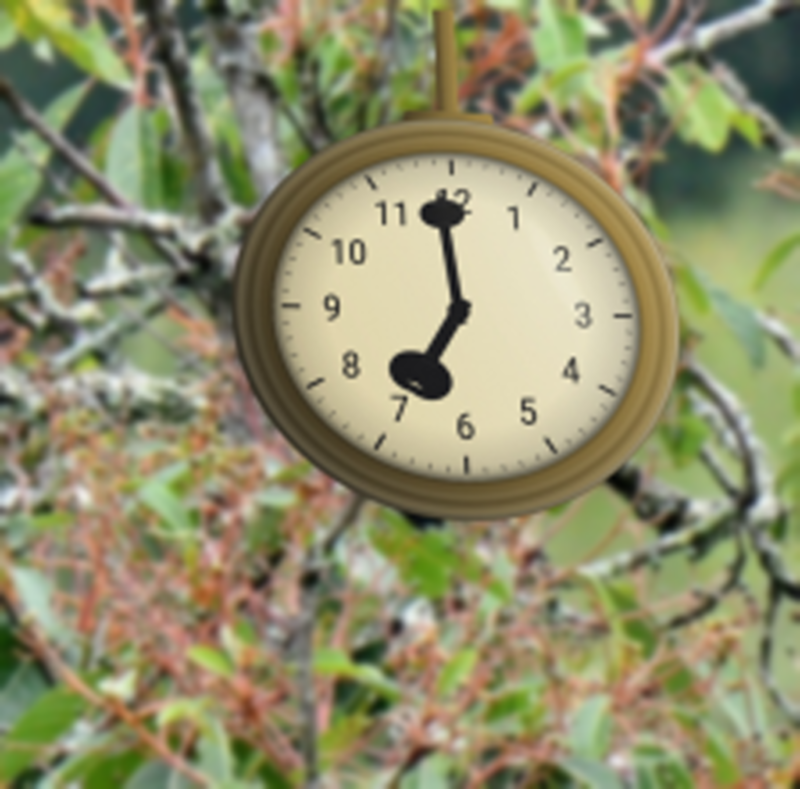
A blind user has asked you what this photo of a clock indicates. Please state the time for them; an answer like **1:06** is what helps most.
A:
**6:59**
